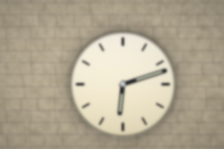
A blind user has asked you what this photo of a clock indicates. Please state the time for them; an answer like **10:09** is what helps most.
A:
**6:12**
